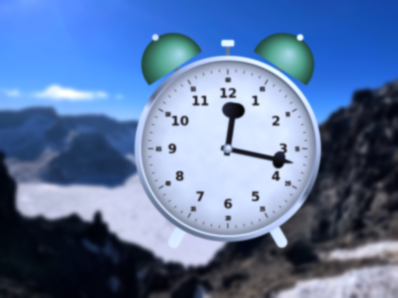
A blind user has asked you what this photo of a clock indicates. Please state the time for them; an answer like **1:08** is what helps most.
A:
**12:17**
